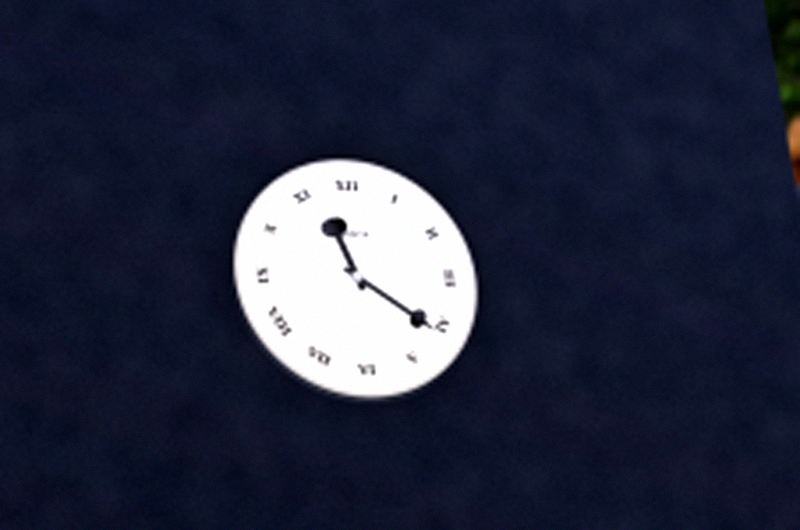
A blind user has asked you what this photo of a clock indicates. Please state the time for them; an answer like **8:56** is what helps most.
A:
**11:21**
